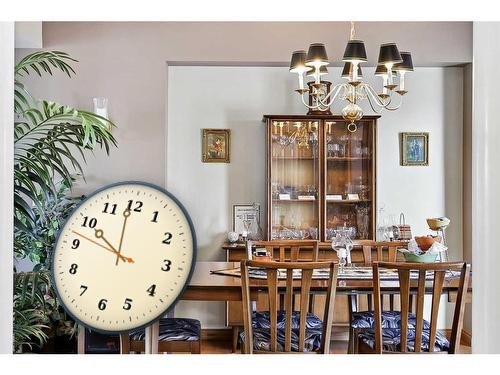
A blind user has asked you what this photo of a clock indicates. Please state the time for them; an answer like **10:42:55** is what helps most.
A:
**9:58:47**
